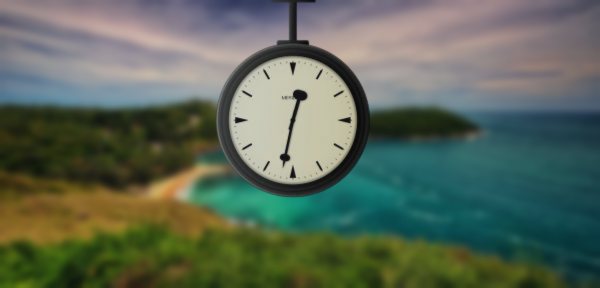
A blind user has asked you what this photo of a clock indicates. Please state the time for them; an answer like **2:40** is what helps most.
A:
**12:32**
